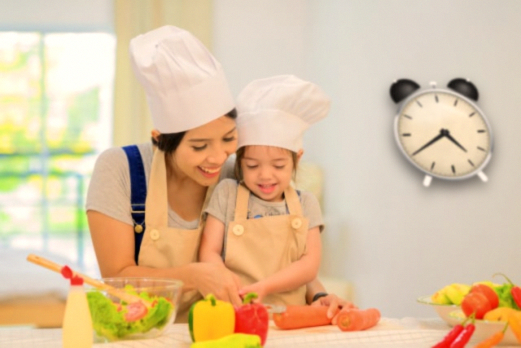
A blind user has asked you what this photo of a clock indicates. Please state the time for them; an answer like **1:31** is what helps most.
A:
**4:40**
